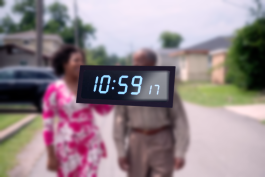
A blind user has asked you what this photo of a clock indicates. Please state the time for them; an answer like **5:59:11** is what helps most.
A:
**10:59:17**
